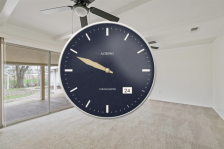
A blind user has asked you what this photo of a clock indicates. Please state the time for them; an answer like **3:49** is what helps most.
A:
**9:49**
